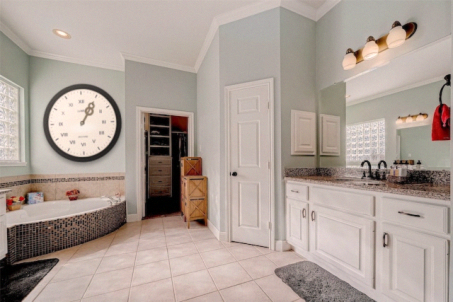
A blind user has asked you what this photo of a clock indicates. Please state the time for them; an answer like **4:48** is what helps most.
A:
**1:05**
